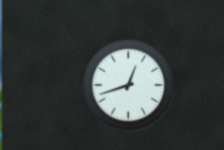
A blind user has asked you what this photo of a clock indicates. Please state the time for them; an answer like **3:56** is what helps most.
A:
**12:42**
